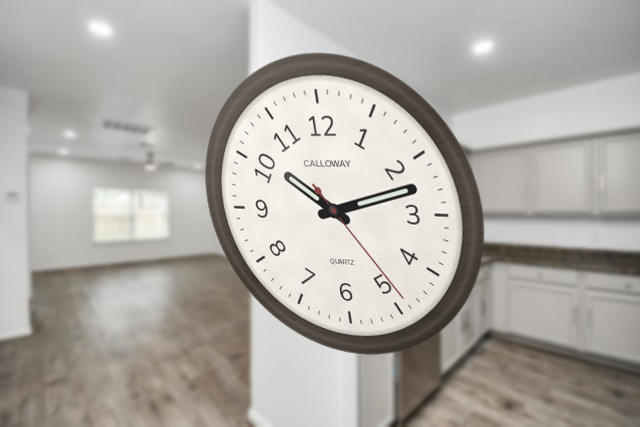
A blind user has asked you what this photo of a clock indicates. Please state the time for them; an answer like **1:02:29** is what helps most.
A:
**10:12:24**
